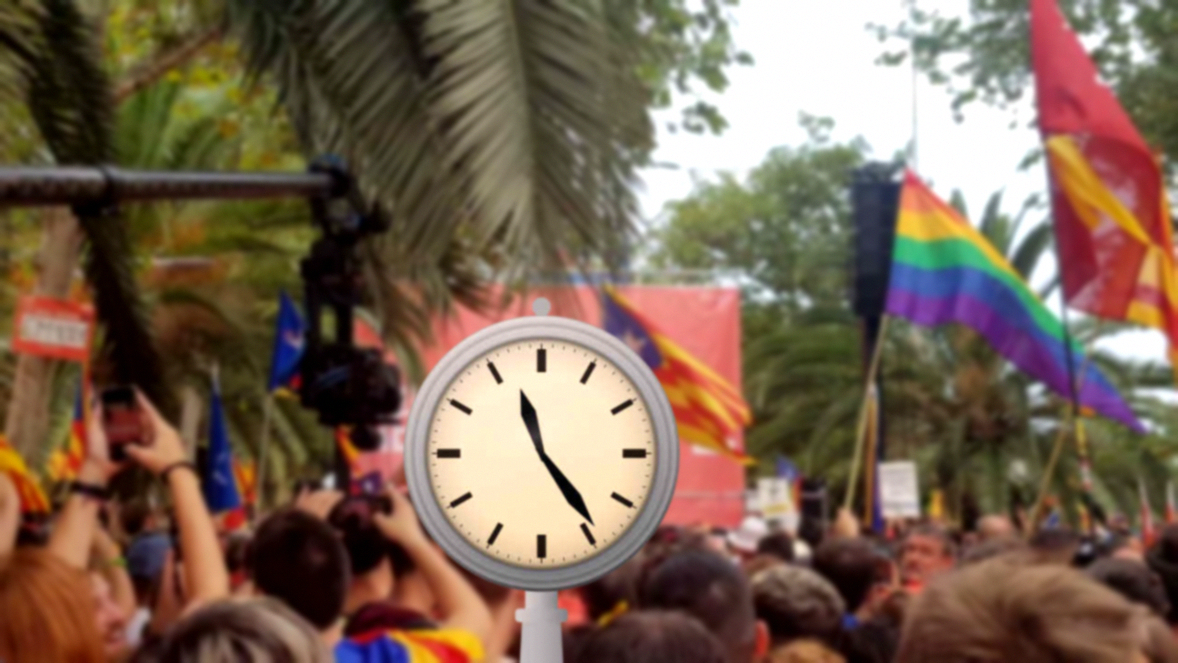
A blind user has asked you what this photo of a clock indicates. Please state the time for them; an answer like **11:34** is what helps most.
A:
**11:24**
